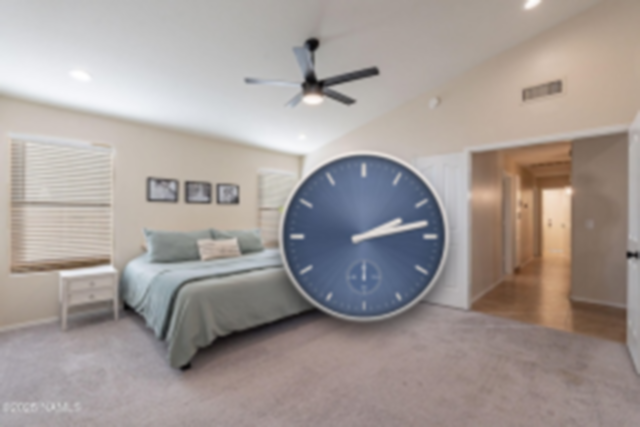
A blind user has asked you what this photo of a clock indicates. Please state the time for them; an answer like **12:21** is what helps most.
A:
**2:13**
